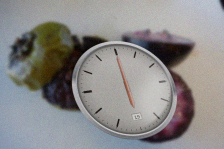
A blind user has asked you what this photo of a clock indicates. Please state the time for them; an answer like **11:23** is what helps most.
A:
**6:00**
